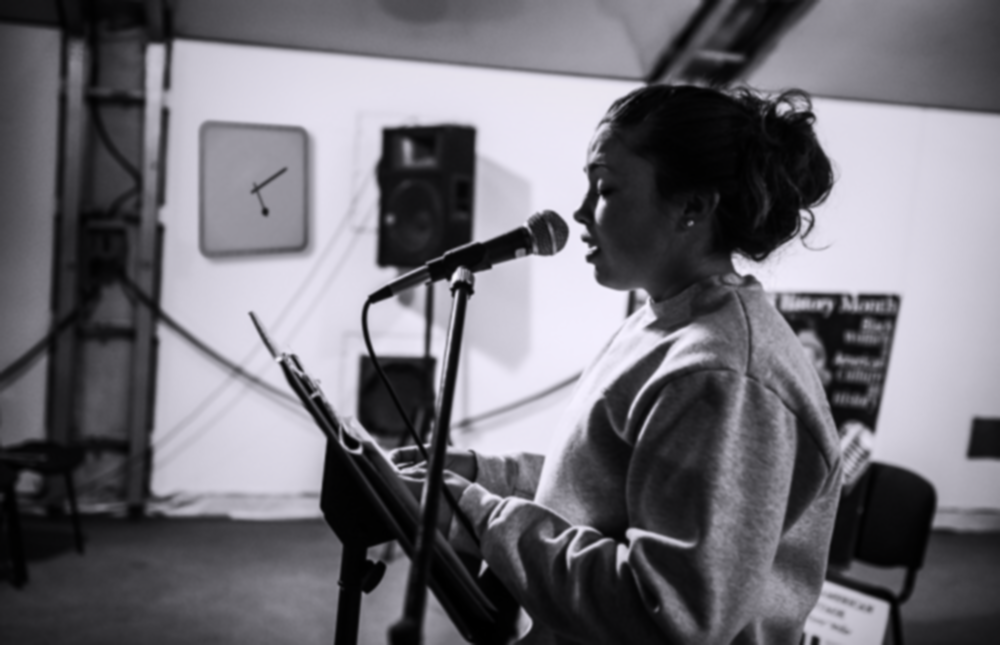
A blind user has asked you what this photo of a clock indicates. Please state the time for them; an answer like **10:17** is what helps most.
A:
**5:10**
